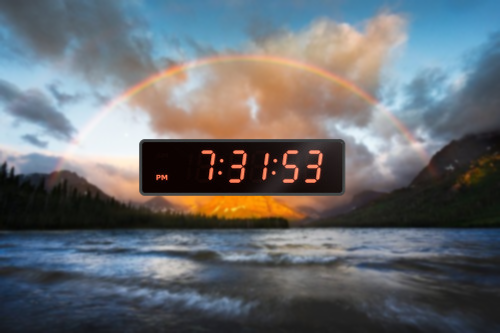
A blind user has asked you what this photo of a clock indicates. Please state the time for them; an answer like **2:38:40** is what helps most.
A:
**7:31:53**
